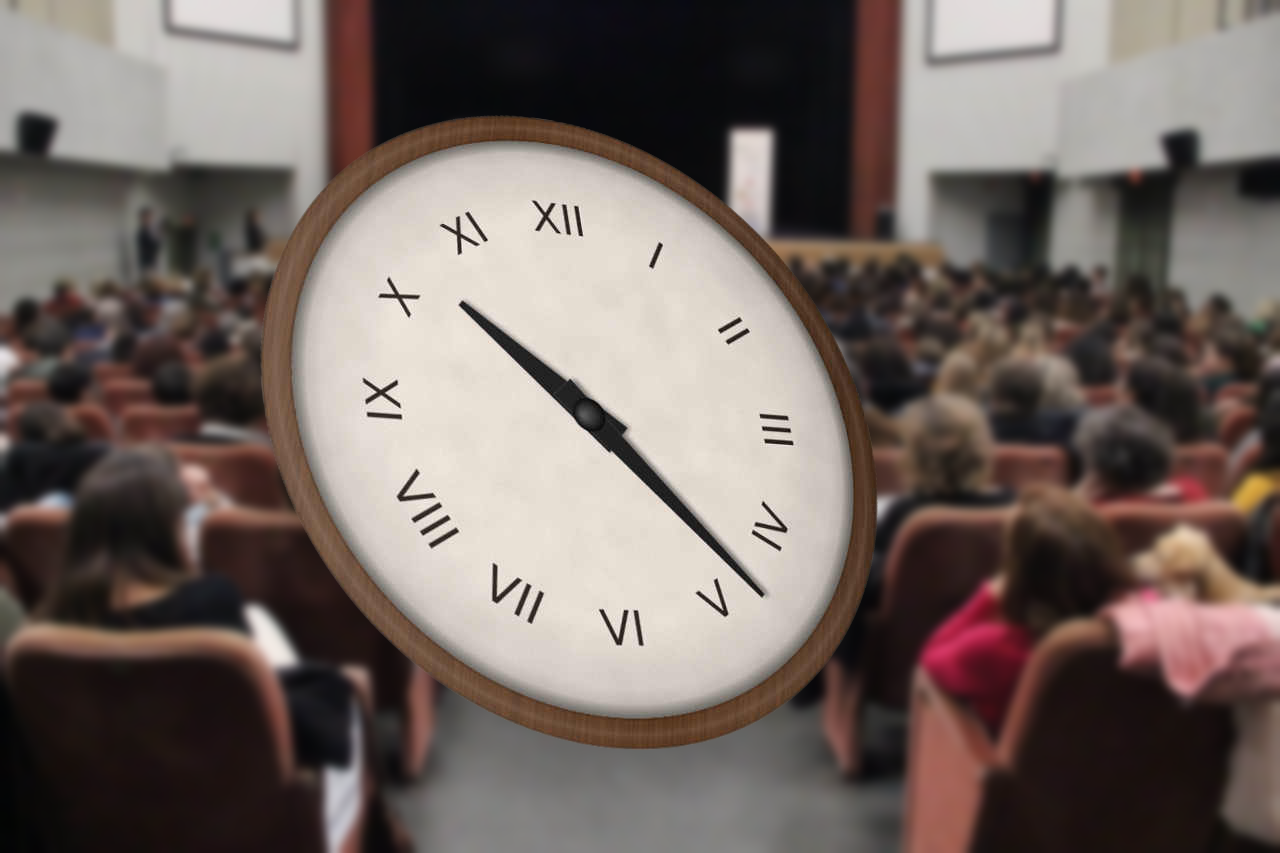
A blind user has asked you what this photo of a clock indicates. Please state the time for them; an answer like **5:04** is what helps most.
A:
**10:23**
